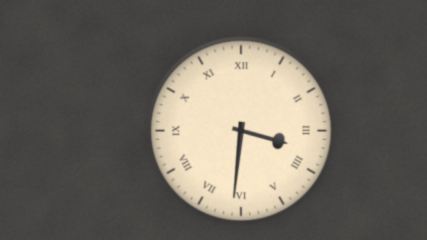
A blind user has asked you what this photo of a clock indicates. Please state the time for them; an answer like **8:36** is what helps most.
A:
**3:31**
